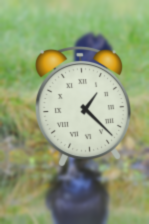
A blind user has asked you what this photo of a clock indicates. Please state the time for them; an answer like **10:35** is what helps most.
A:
**1:23**
